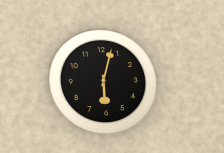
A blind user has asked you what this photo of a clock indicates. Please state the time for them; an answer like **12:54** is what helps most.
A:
**6:03**
